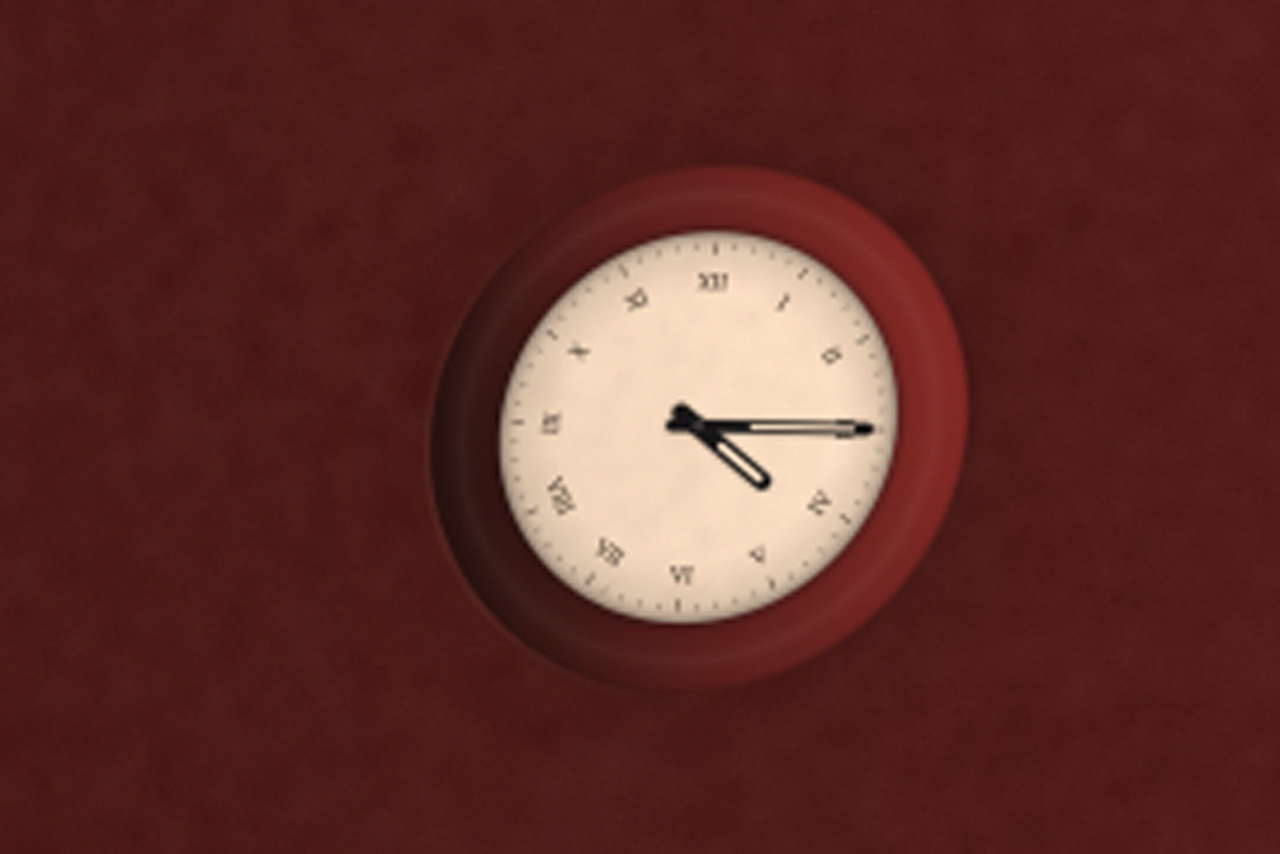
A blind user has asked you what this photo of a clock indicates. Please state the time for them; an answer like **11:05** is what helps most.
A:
**4:15**
